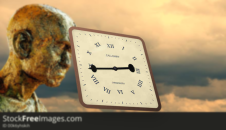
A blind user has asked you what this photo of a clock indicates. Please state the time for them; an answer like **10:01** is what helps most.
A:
**2:44**
